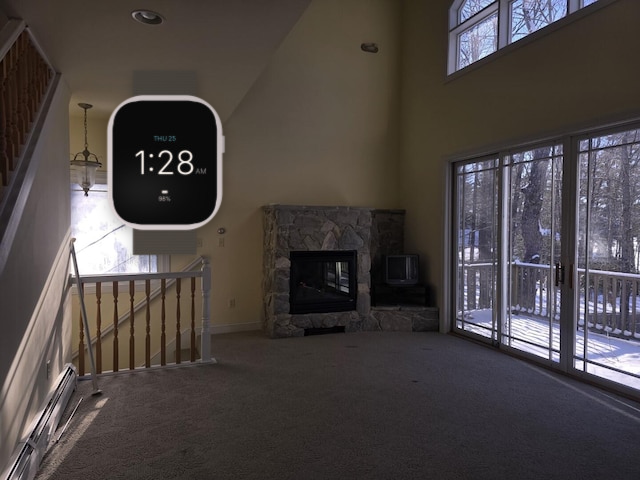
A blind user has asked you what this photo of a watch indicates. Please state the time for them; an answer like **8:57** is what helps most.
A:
**1:28**
